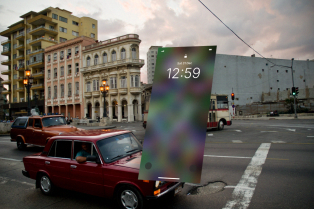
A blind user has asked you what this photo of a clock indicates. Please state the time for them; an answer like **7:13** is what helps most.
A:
**12:59**
